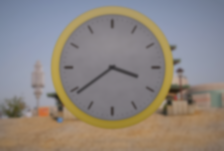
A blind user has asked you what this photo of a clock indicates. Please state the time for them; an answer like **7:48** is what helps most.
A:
**3:39**
